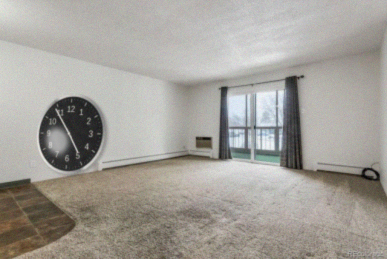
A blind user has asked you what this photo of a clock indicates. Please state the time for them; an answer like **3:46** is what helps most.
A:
**4:54**
